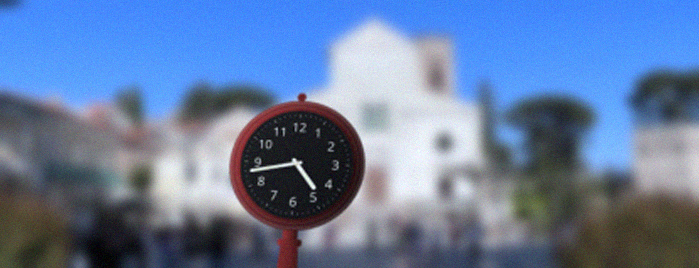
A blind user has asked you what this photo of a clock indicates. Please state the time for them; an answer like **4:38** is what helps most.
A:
**4:43**
